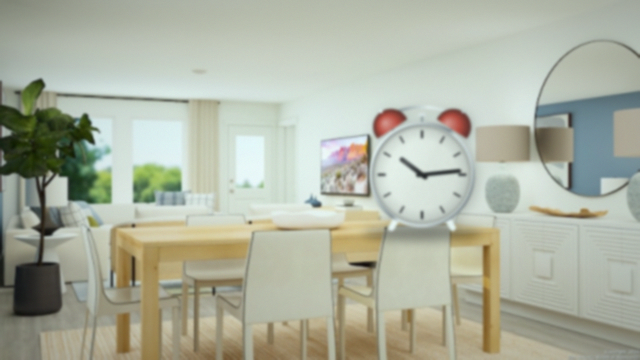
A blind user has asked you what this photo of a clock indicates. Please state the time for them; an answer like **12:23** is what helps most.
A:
**10:14**
